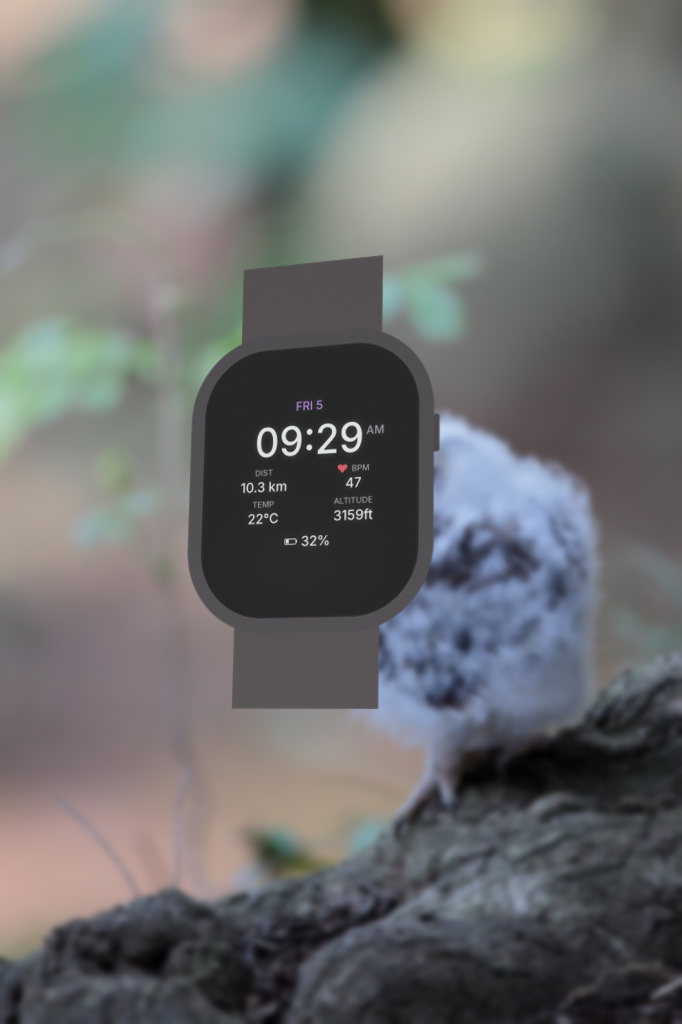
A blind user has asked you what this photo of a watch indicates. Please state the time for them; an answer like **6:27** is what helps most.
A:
**9:29**
